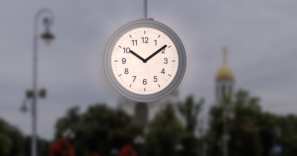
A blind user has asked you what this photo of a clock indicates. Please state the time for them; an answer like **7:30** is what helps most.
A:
**10:09**
